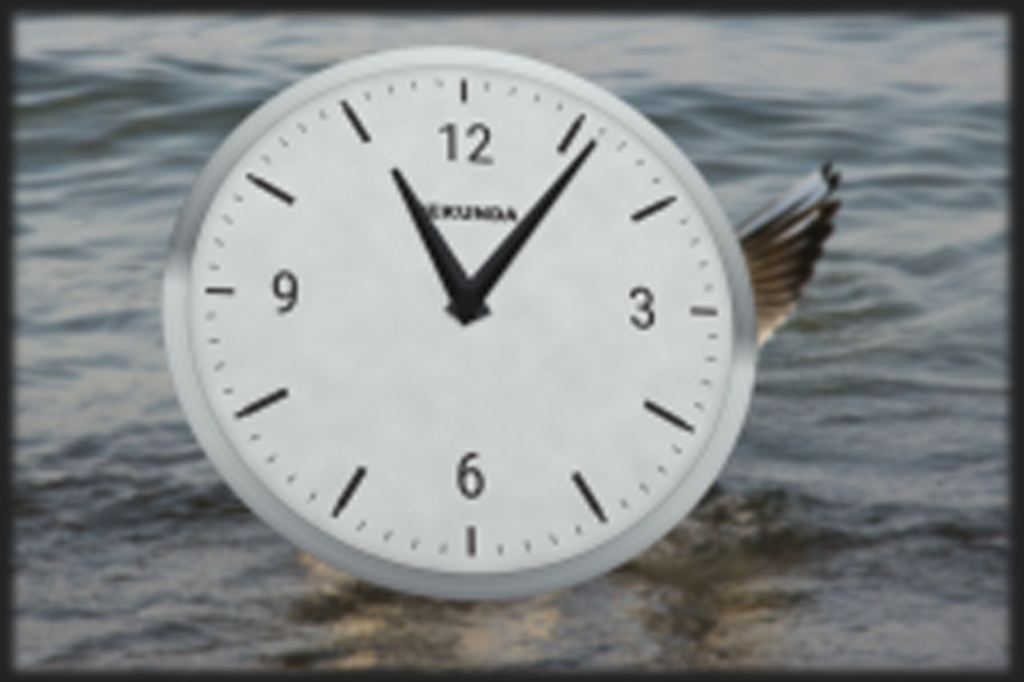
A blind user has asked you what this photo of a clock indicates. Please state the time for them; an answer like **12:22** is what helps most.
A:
**11:06**
